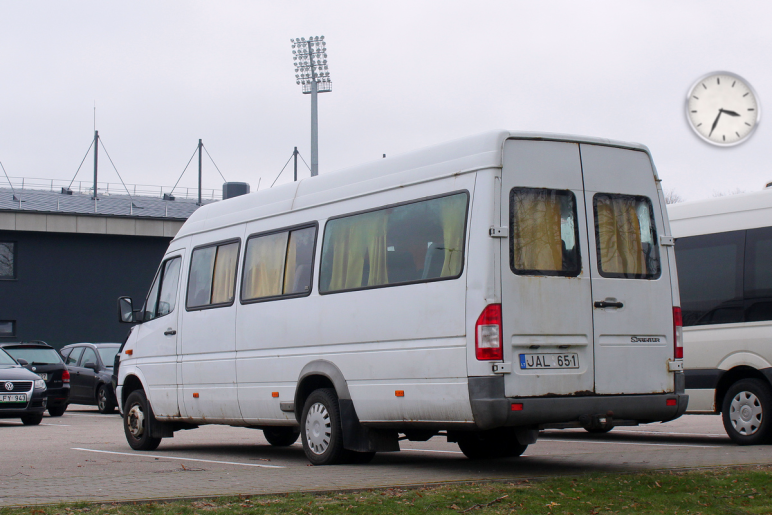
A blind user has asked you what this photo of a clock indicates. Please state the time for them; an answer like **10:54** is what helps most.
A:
**3:35**
